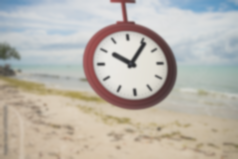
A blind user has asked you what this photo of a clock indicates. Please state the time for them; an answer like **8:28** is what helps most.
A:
**10:06**
